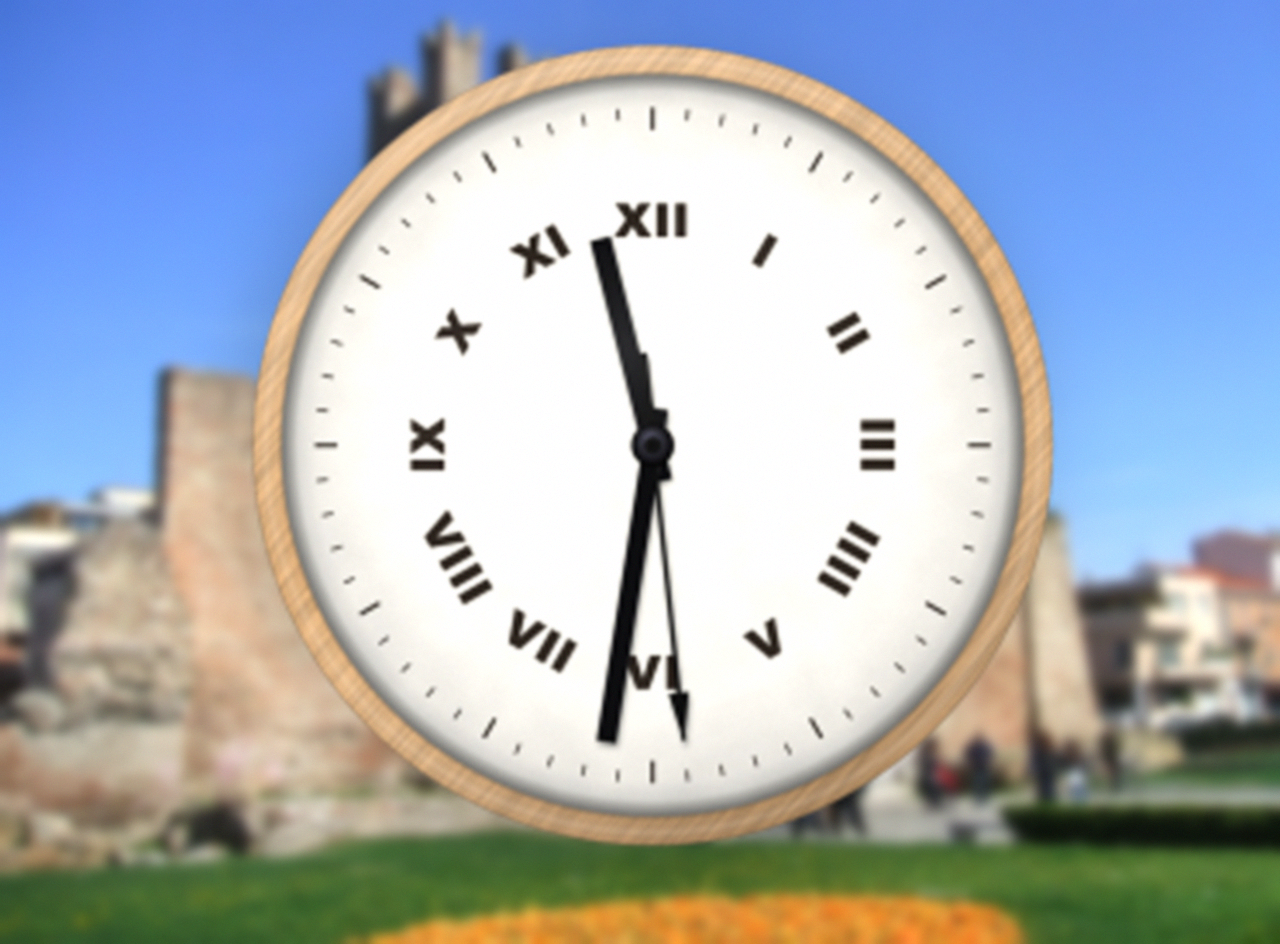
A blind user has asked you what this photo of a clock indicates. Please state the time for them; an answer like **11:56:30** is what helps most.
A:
**11:31:29**
